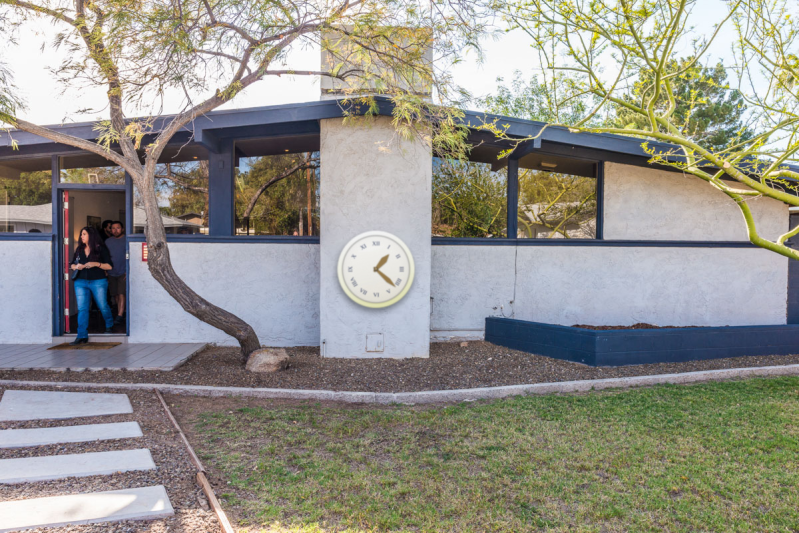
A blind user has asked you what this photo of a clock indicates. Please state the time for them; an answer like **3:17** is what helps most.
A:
**1:22**
